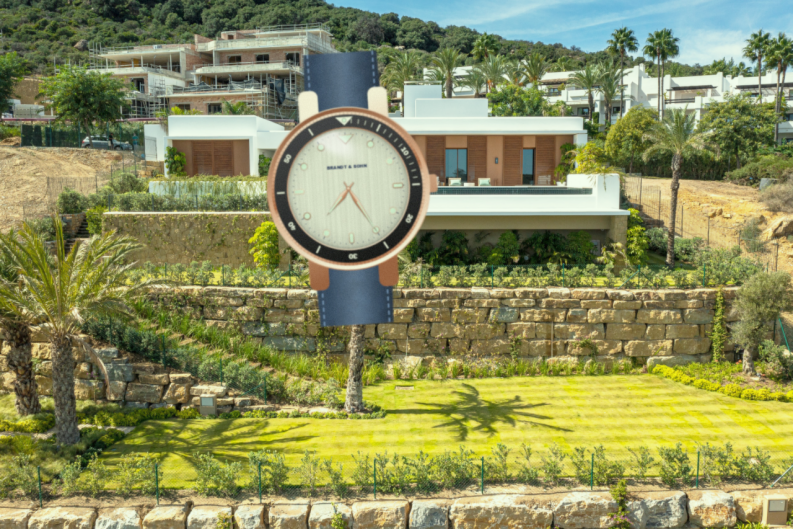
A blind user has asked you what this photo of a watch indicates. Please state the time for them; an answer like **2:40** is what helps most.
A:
**7:25**
